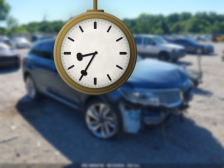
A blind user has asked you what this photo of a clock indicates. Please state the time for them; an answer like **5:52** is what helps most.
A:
**8:35**
